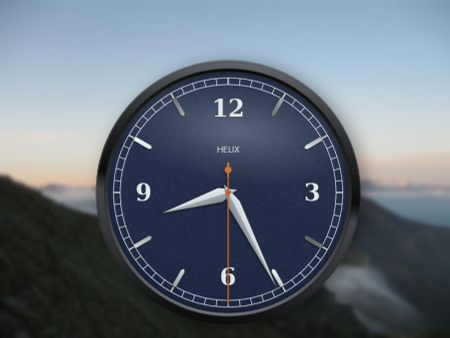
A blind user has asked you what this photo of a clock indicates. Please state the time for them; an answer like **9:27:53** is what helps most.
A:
**8:25:30**
